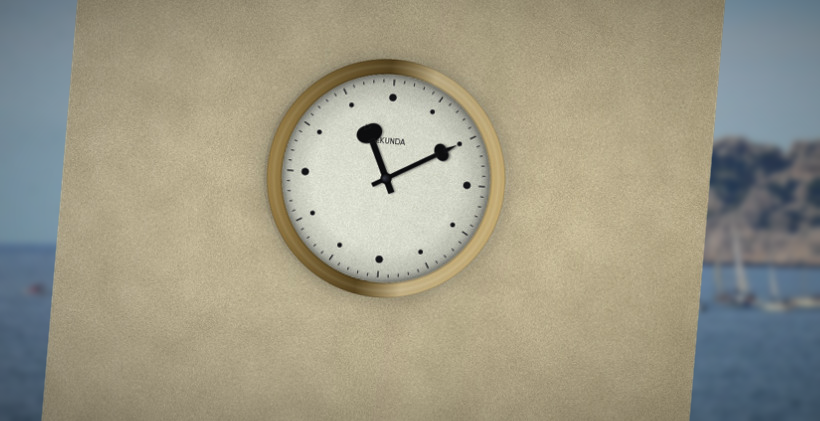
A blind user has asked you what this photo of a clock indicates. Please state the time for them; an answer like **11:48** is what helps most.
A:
**11:10**
